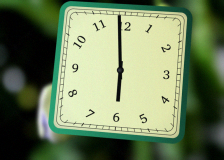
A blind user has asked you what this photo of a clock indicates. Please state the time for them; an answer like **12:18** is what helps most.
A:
**5:59**
